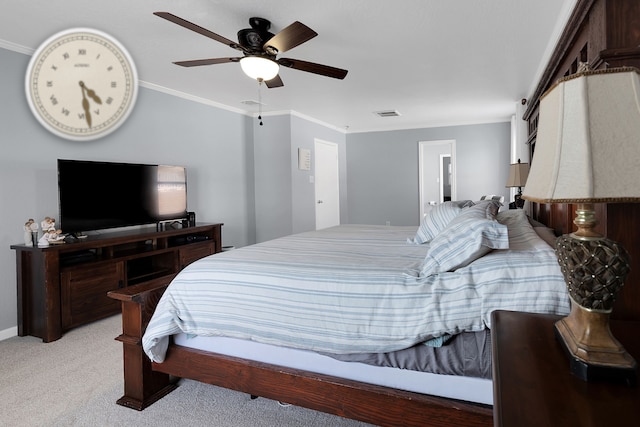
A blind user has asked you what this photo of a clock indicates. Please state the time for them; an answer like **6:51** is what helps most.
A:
**4:28**
